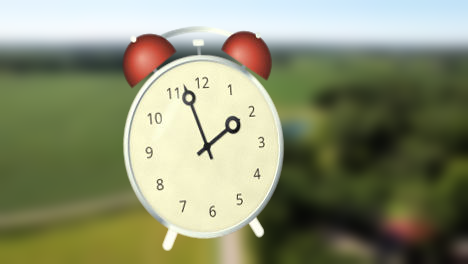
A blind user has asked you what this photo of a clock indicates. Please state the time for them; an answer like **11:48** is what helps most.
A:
**1:57**
